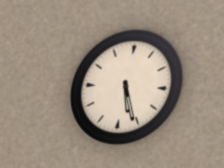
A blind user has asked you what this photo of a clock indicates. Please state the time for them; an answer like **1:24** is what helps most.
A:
**5:26**
